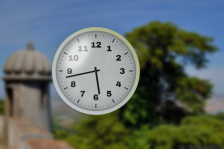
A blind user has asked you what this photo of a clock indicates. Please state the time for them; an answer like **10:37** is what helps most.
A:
**5:43**
